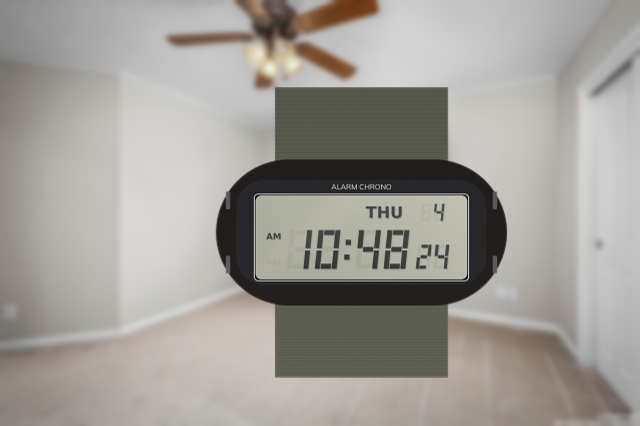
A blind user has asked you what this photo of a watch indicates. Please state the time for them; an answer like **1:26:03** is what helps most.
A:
**10:48:24**
